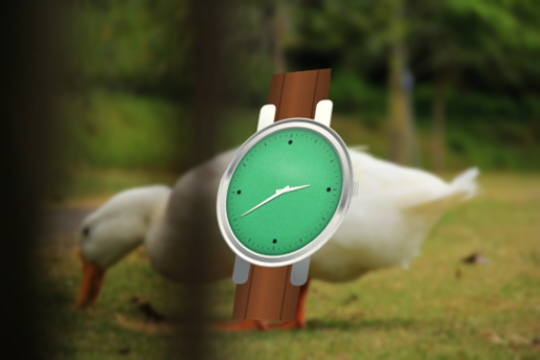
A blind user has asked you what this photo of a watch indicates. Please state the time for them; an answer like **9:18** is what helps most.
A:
**2:40**
